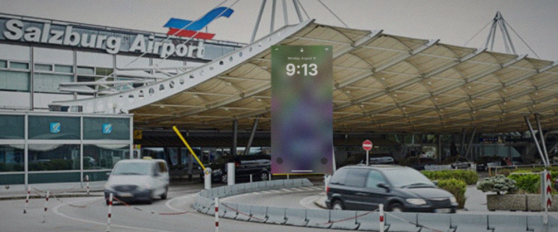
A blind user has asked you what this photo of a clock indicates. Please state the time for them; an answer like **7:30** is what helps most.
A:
**9:13**
